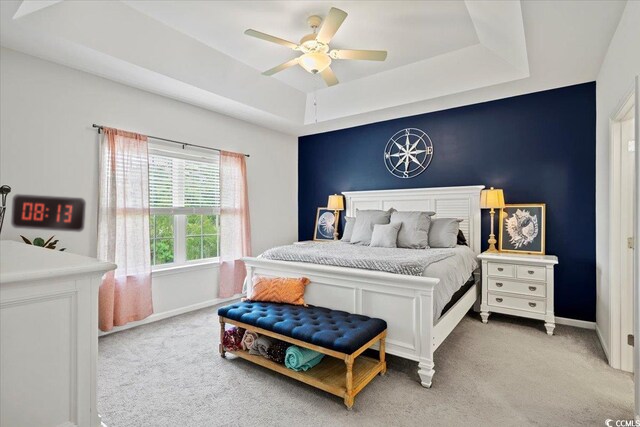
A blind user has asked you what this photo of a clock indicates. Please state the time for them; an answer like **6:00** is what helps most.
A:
**8:13**
